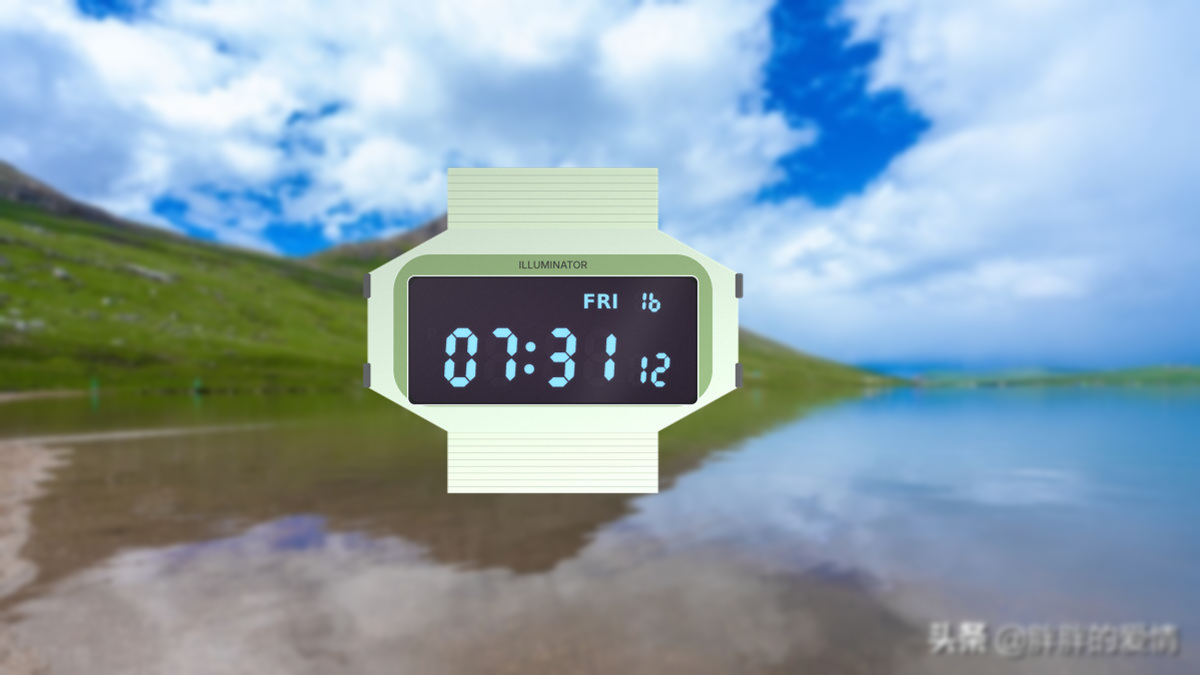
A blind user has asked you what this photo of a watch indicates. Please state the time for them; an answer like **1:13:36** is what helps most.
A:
**7:31:12**
